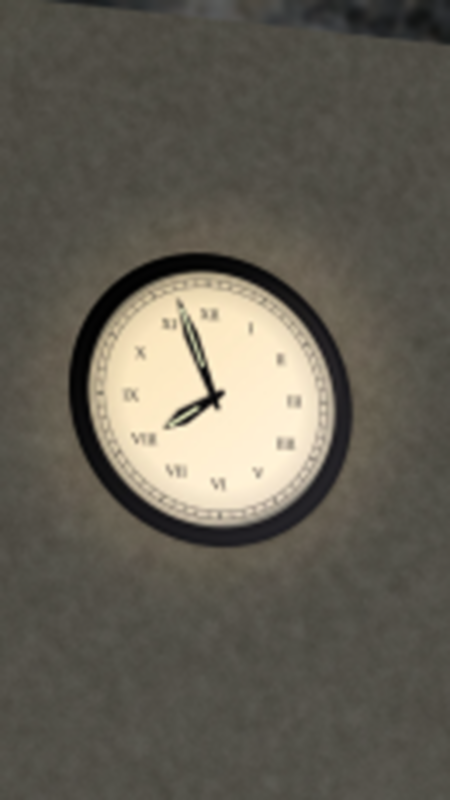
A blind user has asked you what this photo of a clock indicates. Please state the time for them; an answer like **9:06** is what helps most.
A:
**7:57**
